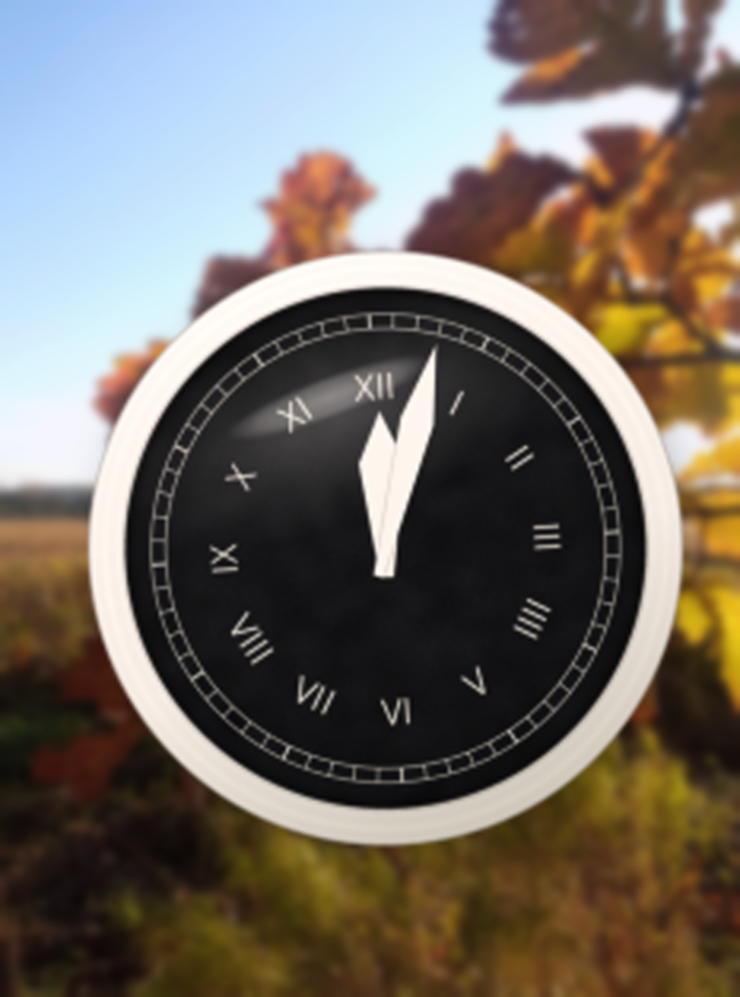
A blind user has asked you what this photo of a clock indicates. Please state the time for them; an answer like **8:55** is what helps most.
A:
**12:03**
